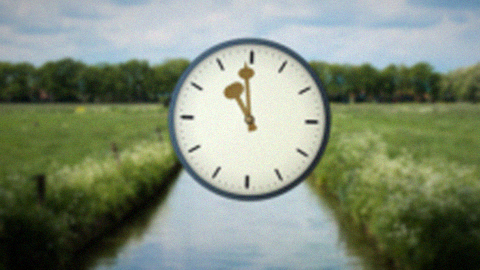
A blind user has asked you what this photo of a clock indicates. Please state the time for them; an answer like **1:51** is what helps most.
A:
**10:59**
